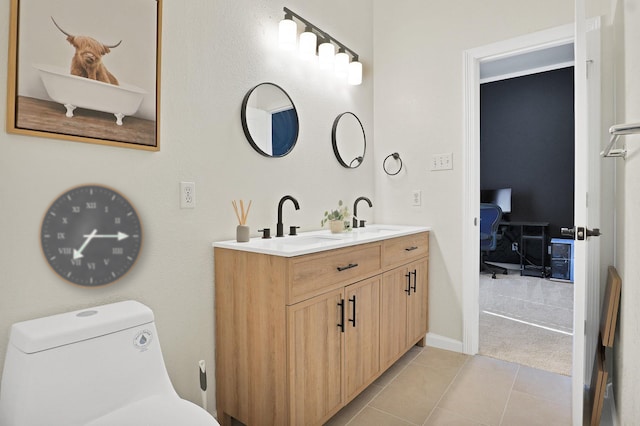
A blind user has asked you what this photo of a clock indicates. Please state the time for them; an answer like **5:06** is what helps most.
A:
**7:15**
